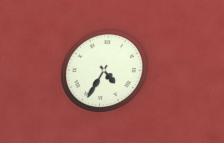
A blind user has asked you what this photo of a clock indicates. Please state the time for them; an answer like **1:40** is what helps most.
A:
**4:34**
